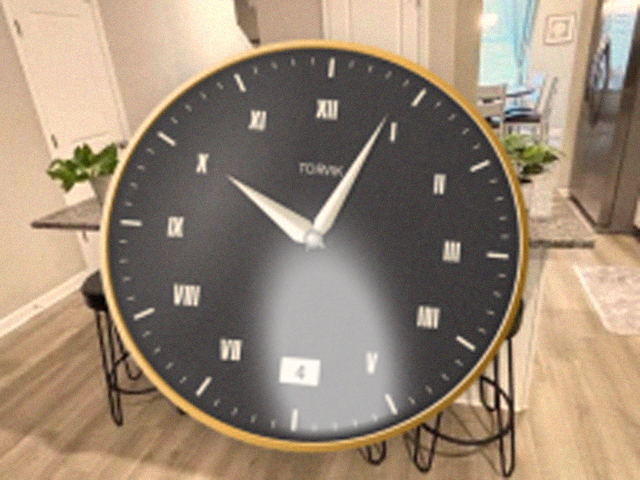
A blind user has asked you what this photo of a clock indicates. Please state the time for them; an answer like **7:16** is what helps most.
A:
**10:04**
